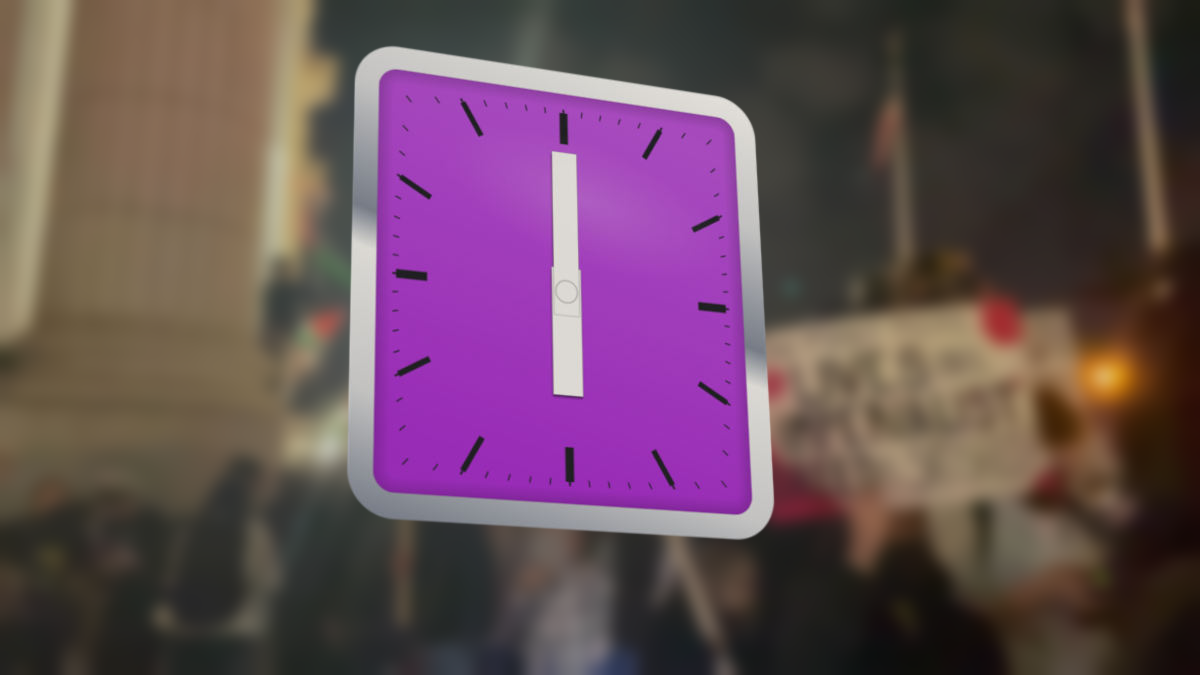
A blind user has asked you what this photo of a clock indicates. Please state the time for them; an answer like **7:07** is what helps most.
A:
**6:00**
